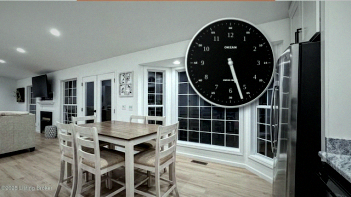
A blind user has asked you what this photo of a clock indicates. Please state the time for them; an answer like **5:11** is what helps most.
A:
**5:27**
